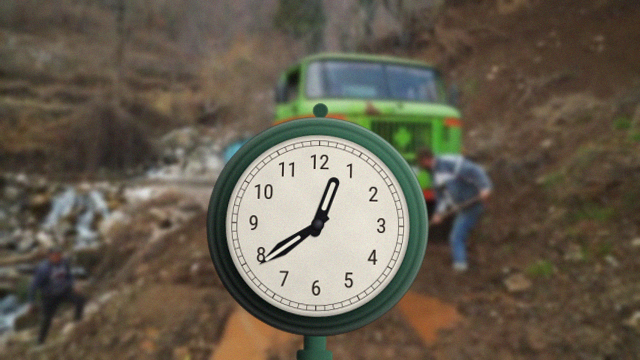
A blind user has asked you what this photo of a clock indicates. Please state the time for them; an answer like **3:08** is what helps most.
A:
**12:39**
